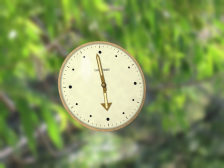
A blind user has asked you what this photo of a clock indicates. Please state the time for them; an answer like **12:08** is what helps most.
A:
**5:59**
